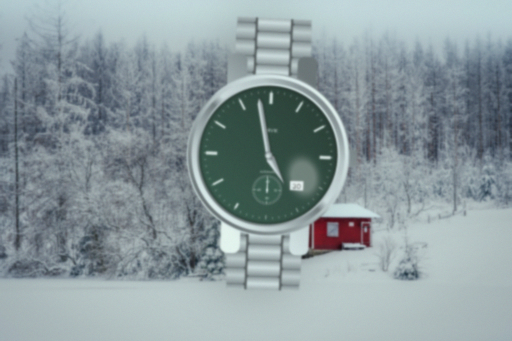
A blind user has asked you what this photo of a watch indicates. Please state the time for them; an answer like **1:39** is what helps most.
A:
**4:58**
